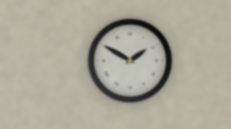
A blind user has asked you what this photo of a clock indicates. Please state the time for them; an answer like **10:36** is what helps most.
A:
**1:50**
